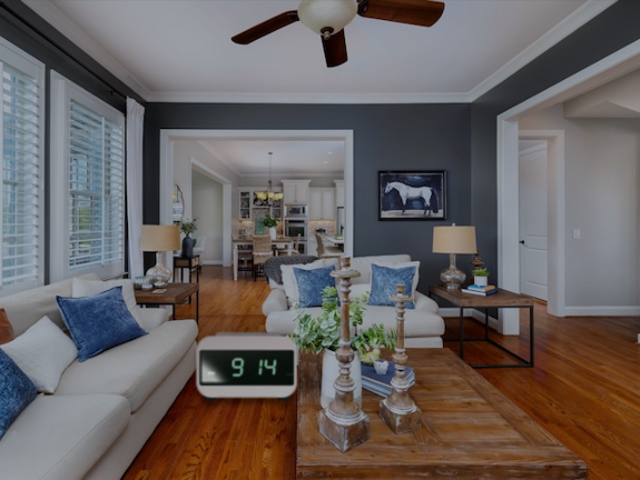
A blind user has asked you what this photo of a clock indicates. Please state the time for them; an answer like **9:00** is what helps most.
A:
**9:14**
